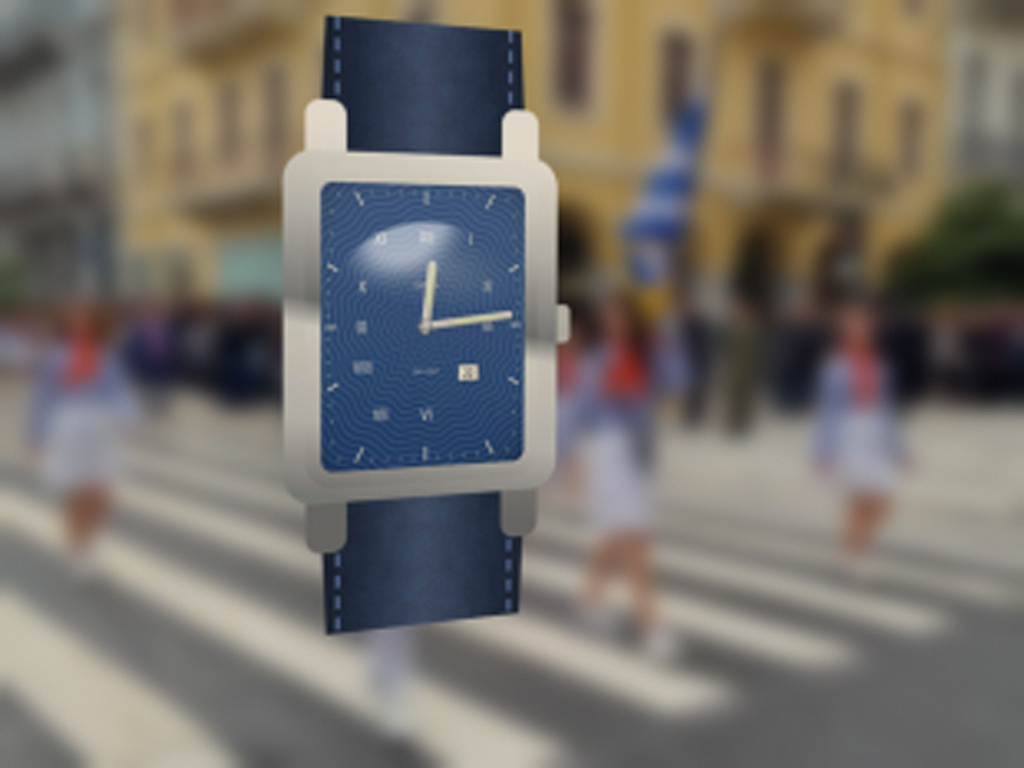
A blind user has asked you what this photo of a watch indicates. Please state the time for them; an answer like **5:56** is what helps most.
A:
**12:14**
